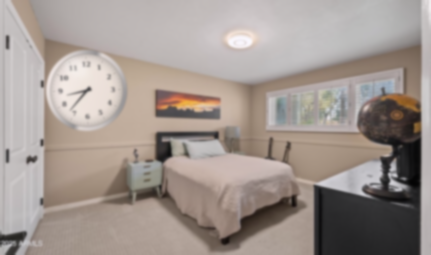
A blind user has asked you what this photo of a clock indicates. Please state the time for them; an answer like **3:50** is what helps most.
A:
**8:37**
